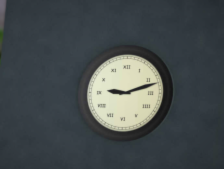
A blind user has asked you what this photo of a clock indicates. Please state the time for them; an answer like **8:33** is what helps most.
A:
**9:12**
